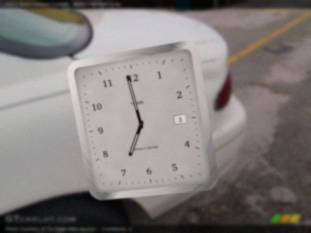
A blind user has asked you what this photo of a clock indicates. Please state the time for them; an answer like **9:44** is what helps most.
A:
**6:59**
